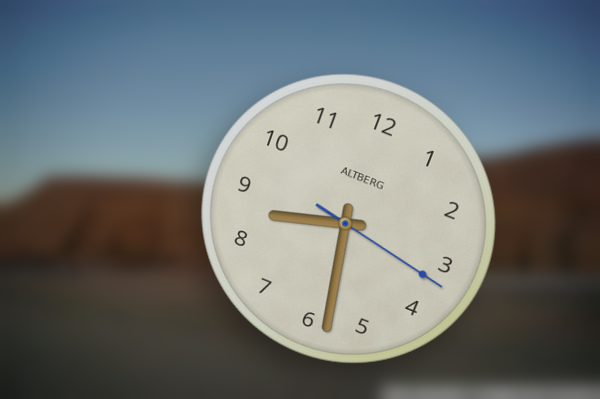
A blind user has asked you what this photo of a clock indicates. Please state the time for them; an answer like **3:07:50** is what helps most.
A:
**8:28:17**
